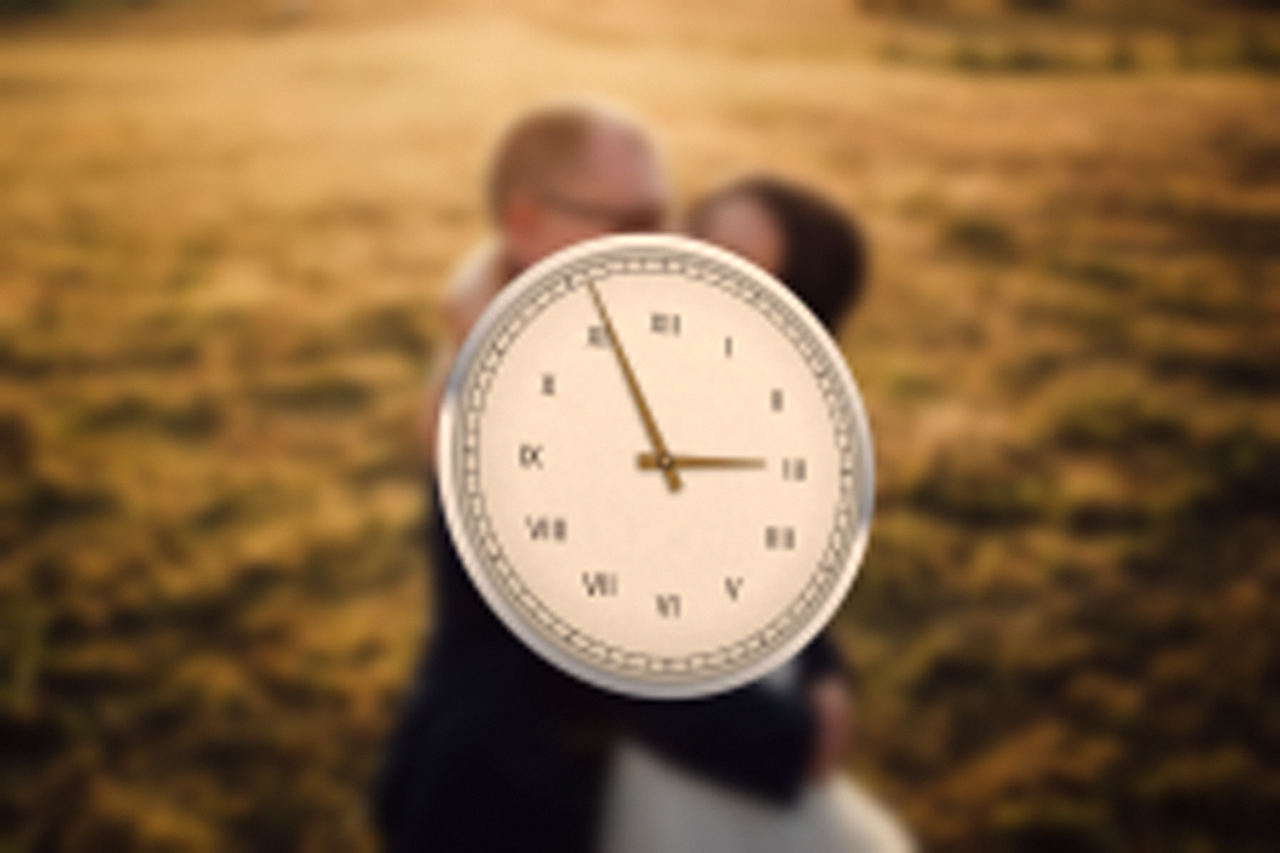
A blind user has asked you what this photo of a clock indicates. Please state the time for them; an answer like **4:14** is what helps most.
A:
**2:56**
